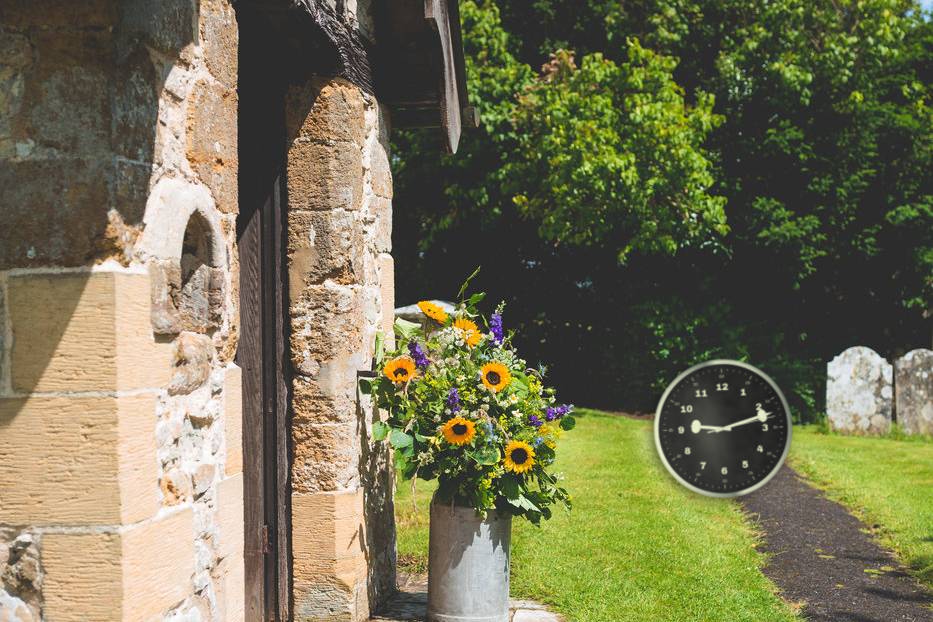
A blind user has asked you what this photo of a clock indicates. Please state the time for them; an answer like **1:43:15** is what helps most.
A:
**9:12:13**
